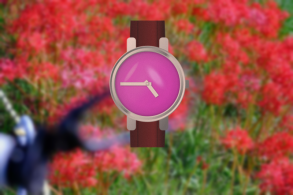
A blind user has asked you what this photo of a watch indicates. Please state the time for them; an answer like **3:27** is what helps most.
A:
**4:45**
